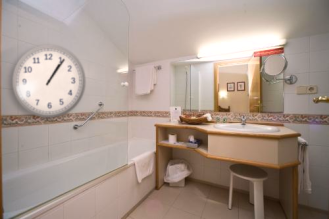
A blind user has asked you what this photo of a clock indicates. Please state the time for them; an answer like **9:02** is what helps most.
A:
**1:06**
